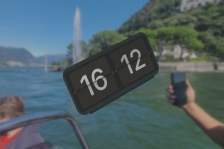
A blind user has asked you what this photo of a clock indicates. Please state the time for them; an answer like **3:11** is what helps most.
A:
**16:12**
